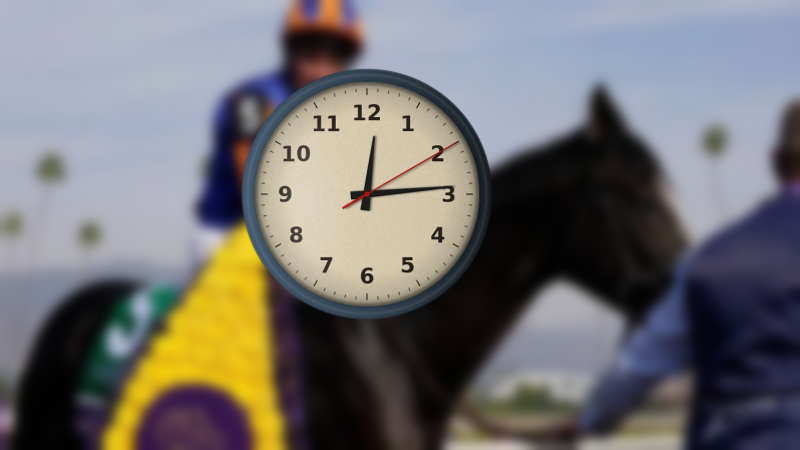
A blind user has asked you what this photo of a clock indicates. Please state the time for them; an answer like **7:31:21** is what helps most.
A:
**12:14:10**
